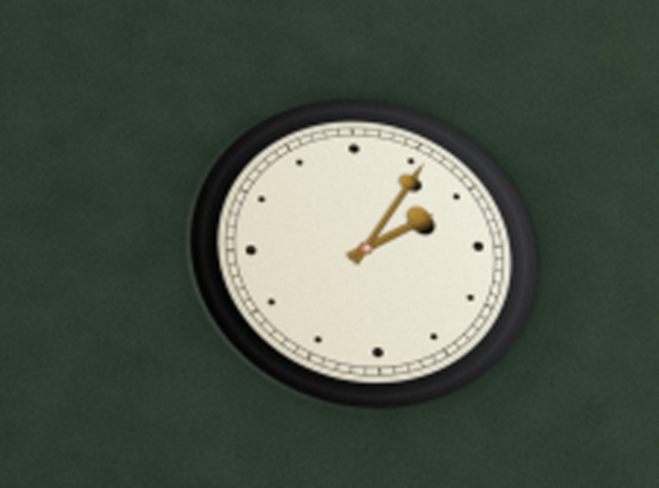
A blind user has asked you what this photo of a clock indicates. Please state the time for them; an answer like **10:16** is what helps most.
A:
**2:06**
